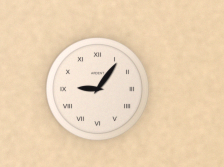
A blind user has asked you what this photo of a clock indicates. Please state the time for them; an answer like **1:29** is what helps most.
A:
**9:06**
